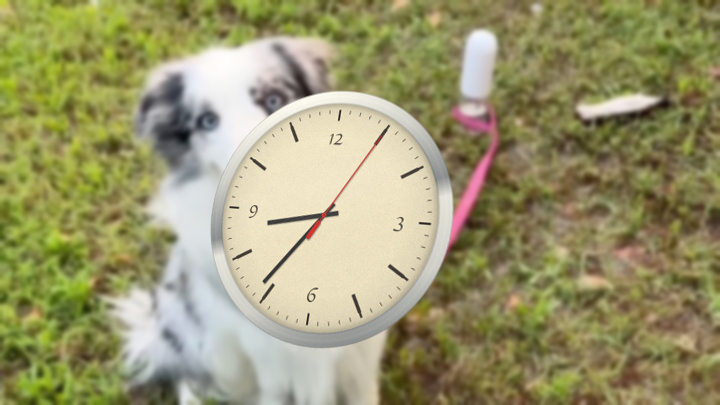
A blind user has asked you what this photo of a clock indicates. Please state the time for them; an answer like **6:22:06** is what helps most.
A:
**8:36:05**
